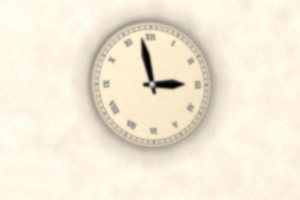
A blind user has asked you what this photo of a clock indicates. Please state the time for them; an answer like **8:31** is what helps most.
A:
**2:58**
